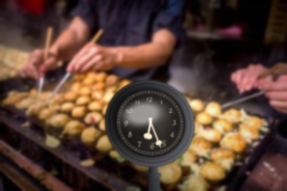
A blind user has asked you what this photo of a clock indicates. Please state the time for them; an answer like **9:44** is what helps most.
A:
**6:27**
